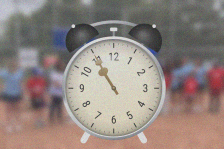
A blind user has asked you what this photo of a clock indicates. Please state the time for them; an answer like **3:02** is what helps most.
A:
**10:55**
